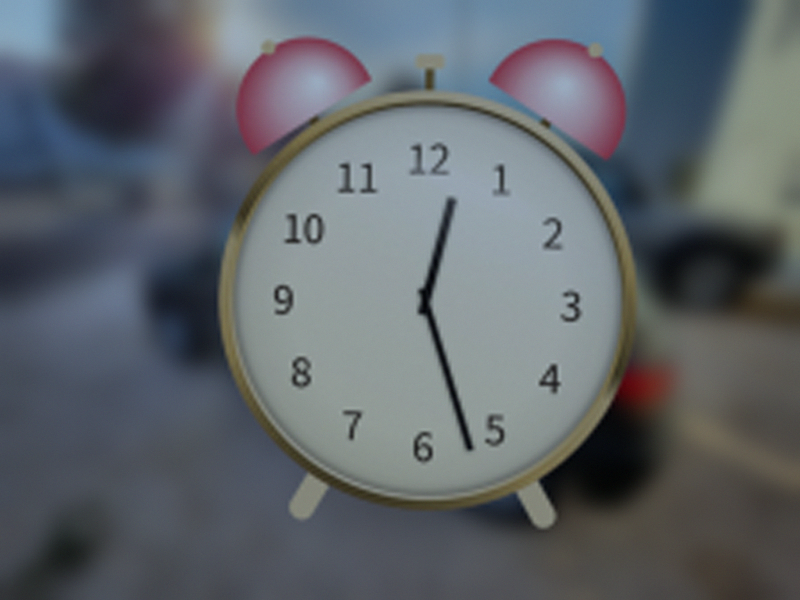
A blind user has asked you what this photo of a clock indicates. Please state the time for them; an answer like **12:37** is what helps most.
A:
**12:27**
